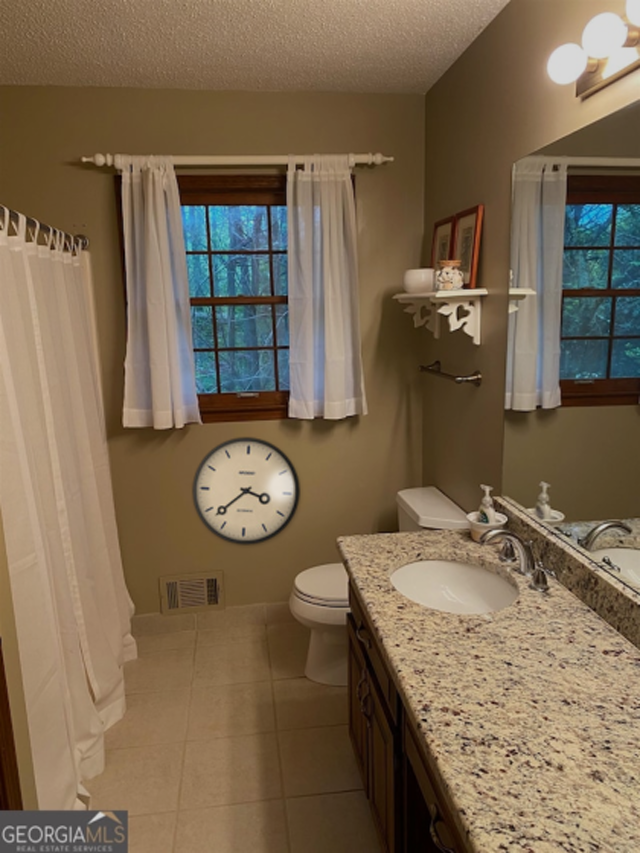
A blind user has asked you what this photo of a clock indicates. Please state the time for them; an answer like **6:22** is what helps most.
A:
**3:38**
